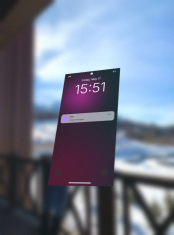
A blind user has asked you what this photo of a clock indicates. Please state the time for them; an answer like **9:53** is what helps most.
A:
**15:51**
